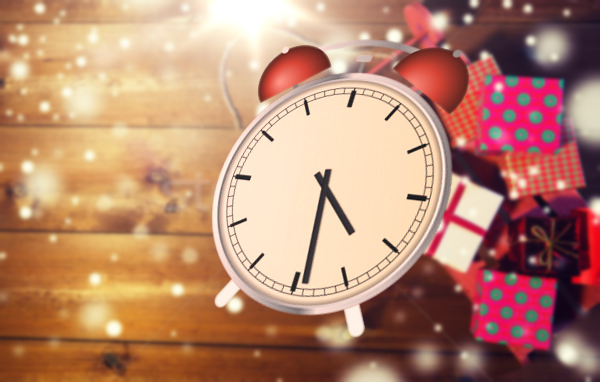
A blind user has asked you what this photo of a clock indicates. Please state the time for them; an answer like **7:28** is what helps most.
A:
**4:29**
